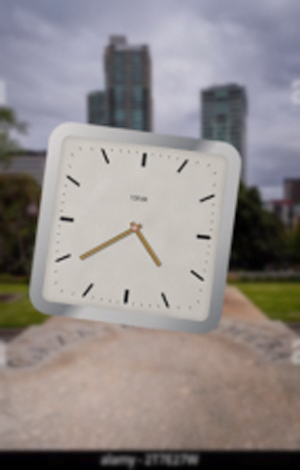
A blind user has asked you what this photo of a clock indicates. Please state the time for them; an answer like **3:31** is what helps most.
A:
**4:39**
